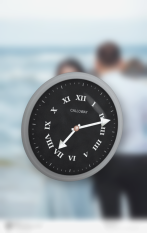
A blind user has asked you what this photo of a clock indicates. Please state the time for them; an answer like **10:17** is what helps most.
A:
**7:12**
